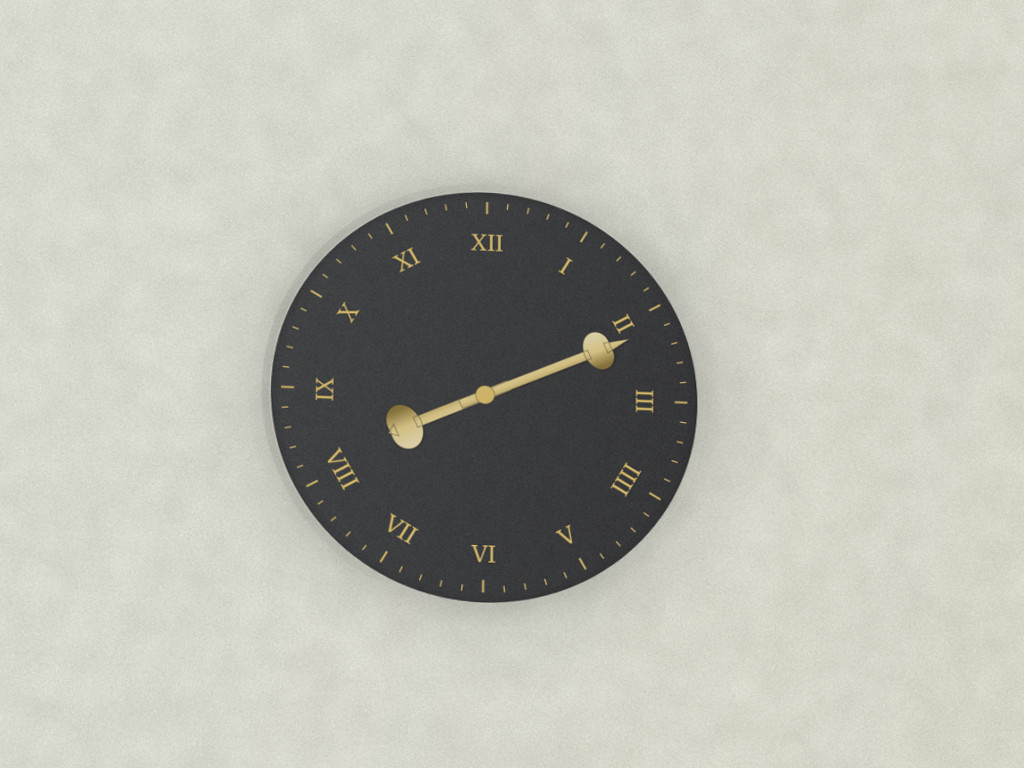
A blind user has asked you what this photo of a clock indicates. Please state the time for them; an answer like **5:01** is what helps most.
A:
**8:11**
